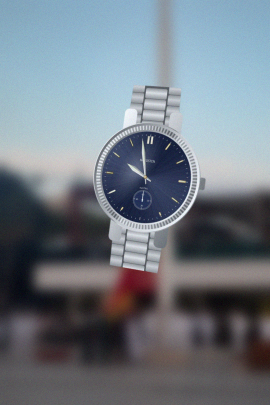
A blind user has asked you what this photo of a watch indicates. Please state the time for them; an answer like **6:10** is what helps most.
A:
**9:58**
